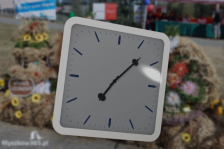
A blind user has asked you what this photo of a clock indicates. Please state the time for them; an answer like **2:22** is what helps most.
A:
**7:07**
